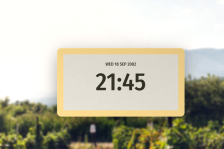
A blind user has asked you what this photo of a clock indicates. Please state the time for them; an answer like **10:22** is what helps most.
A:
**21:45**
